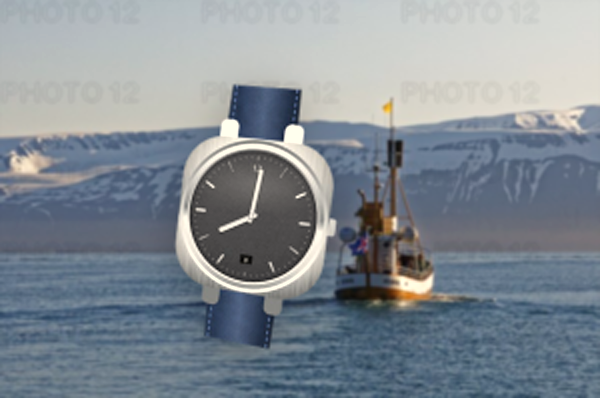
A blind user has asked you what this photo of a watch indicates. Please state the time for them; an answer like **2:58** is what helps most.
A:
**8:01**
